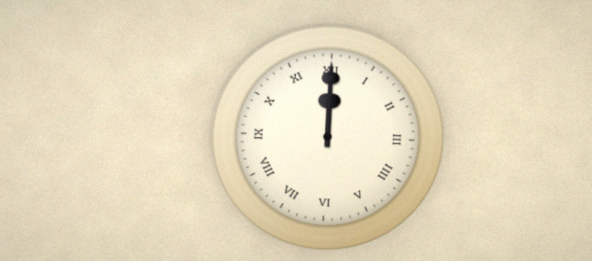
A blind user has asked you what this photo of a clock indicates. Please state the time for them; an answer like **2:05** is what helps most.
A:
**12:00**
